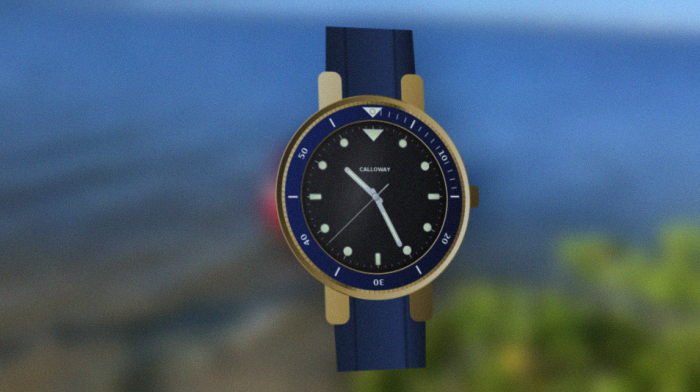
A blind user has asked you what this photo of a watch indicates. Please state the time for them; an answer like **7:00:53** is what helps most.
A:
**10:25:38**
